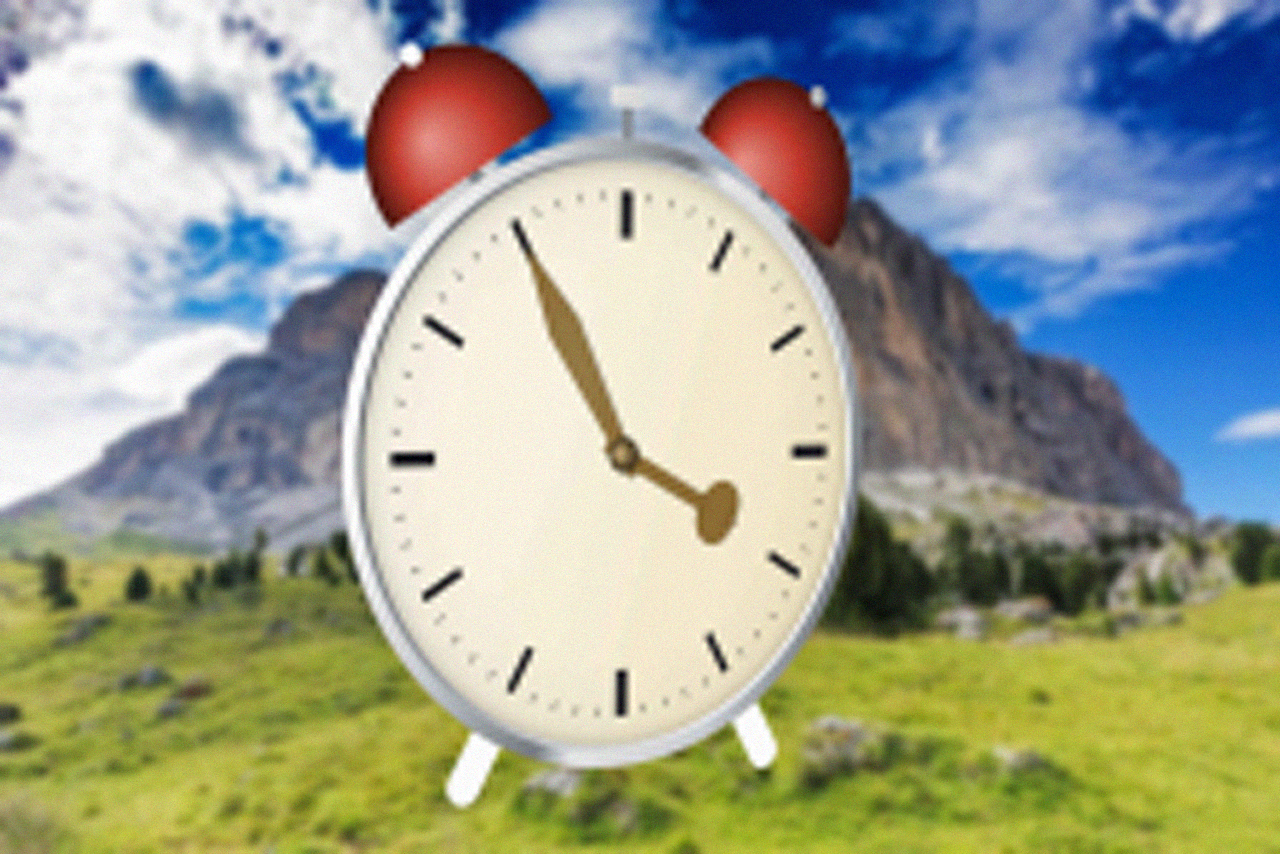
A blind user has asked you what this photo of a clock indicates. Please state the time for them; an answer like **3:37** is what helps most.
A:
**3:55**
